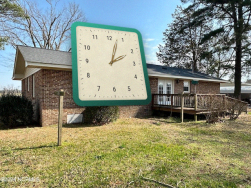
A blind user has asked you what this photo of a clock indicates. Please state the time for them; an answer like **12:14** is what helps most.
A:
**2:03**
